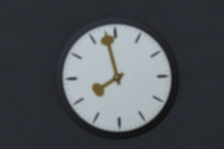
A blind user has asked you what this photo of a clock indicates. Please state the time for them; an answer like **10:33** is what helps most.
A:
**7:58**
